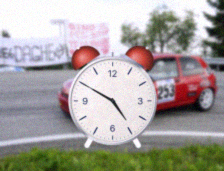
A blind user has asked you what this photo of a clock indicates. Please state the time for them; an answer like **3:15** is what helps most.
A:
**4:50**
